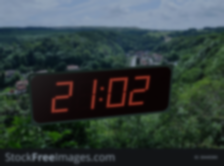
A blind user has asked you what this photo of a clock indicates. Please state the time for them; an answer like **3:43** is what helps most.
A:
**21:02**
